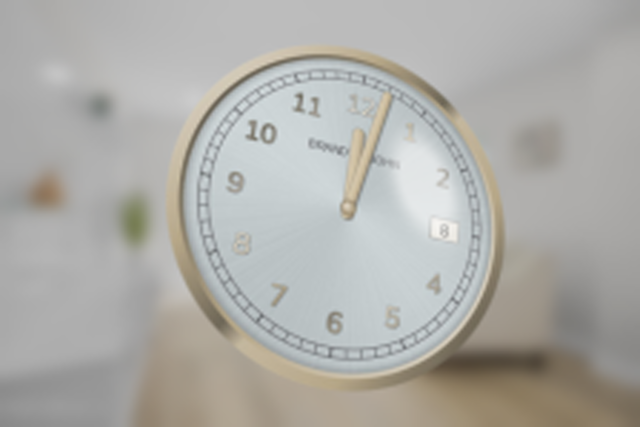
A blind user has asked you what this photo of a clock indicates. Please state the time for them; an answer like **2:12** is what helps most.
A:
**12:02**
